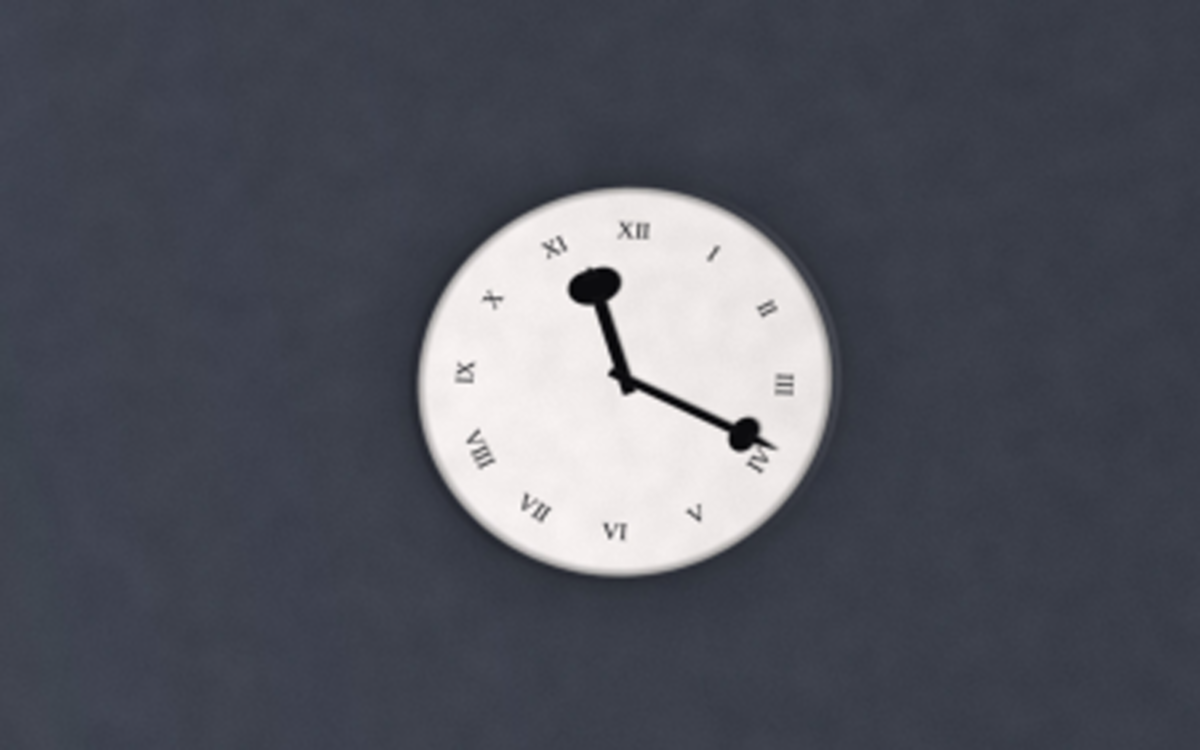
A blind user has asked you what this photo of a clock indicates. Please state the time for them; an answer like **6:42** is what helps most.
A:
**11:19**
